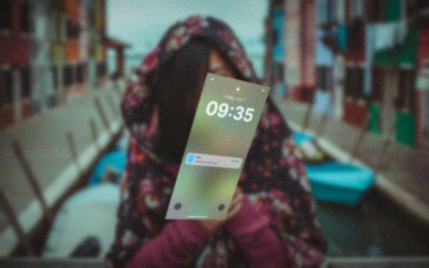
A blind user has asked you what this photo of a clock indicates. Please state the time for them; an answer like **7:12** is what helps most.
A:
**9:35**
